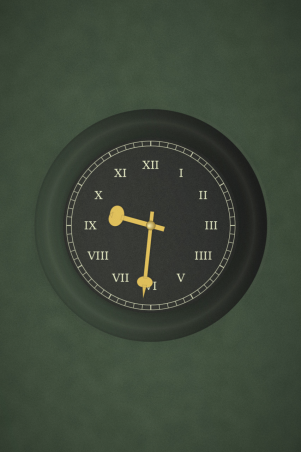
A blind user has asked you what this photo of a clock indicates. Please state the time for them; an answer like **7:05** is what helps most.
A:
**9:31**
